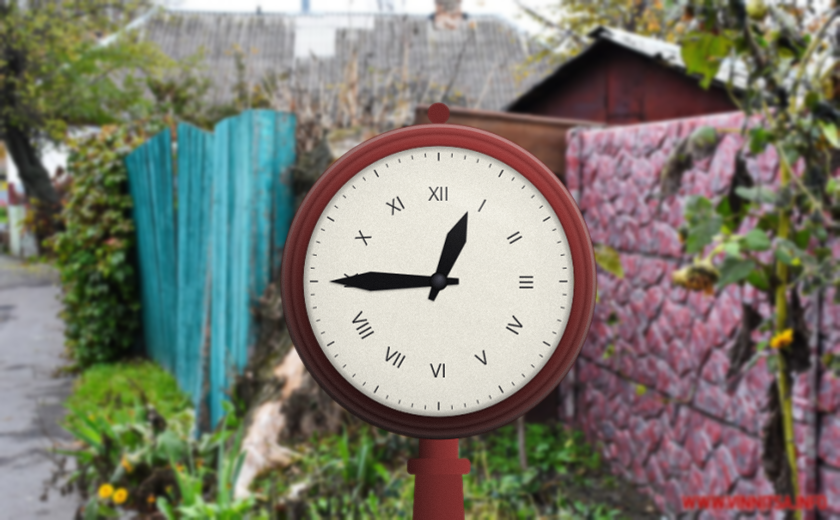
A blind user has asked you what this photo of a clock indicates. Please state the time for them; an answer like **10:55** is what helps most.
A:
**12:45**
